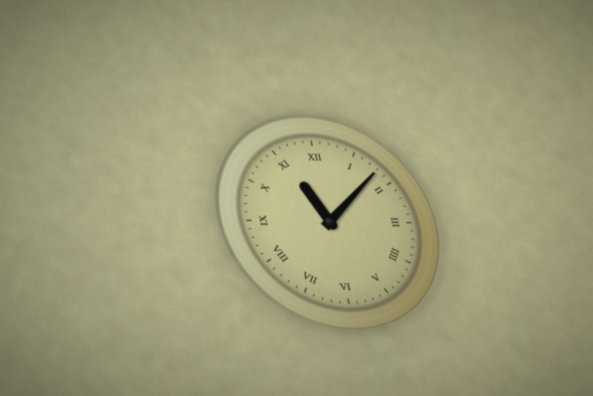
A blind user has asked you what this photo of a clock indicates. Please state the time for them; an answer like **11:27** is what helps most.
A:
**11:08**
